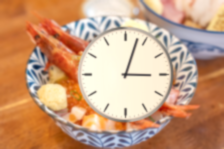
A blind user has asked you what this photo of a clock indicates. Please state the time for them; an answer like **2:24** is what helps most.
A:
**3:03**
